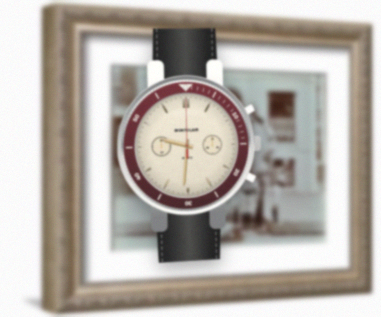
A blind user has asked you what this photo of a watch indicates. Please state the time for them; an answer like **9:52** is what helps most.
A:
**9:31**
